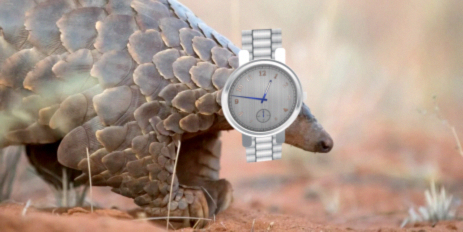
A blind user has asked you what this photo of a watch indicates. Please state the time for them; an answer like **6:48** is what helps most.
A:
**12:47**
